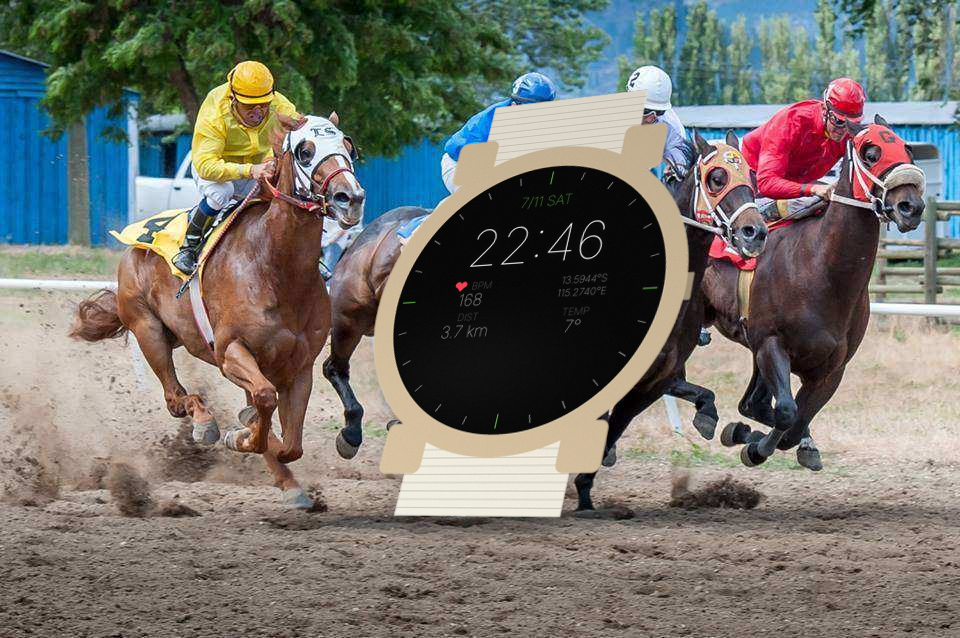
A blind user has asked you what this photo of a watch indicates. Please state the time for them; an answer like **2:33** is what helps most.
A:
**22:46**
